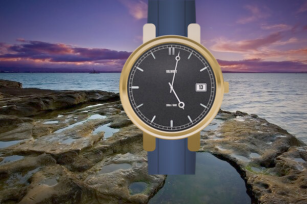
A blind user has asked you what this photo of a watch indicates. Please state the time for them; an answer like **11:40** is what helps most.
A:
**5:02**
